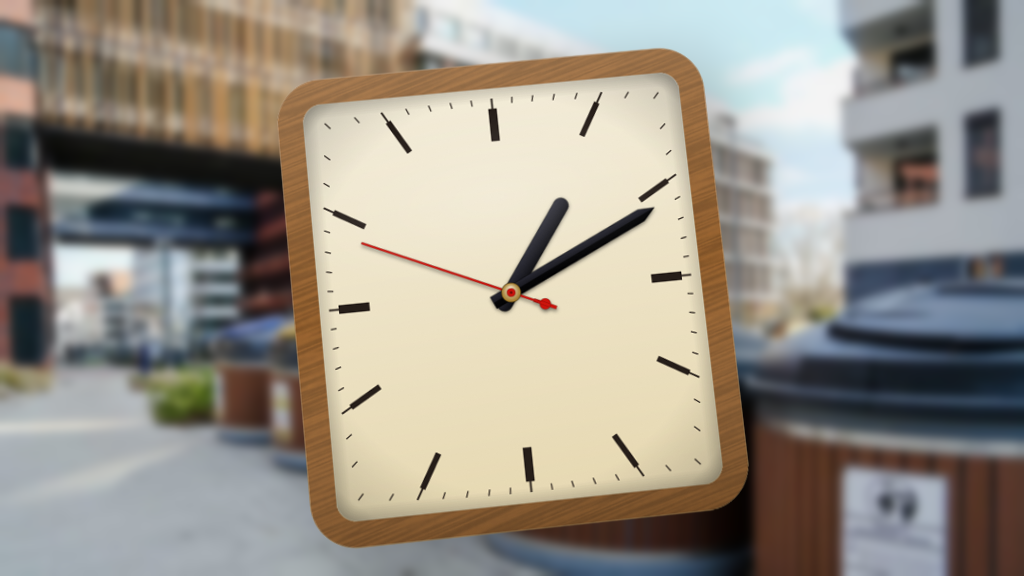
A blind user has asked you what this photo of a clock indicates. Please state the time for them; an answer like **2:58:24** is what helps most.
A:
**1:10:49**
